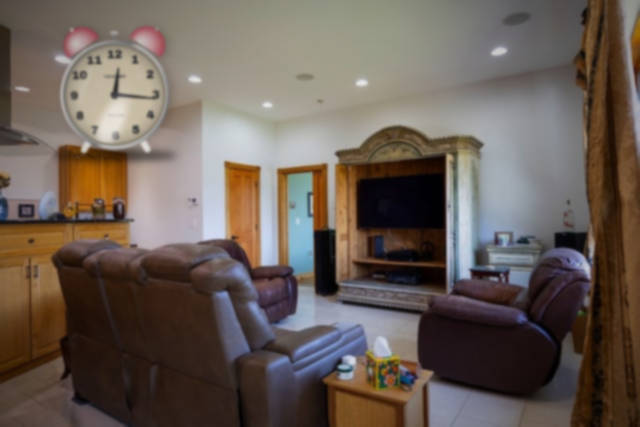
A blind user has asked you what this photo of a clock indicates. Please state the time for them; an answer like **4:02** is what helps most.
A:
**12:16**
